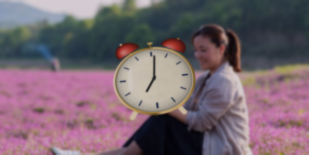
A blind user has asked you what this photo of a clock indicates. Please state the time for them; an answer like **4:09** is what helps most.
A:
**7:01**
